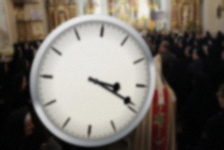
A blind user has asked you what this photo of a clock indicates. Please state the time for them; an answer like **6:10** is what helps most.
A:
**3:19**
